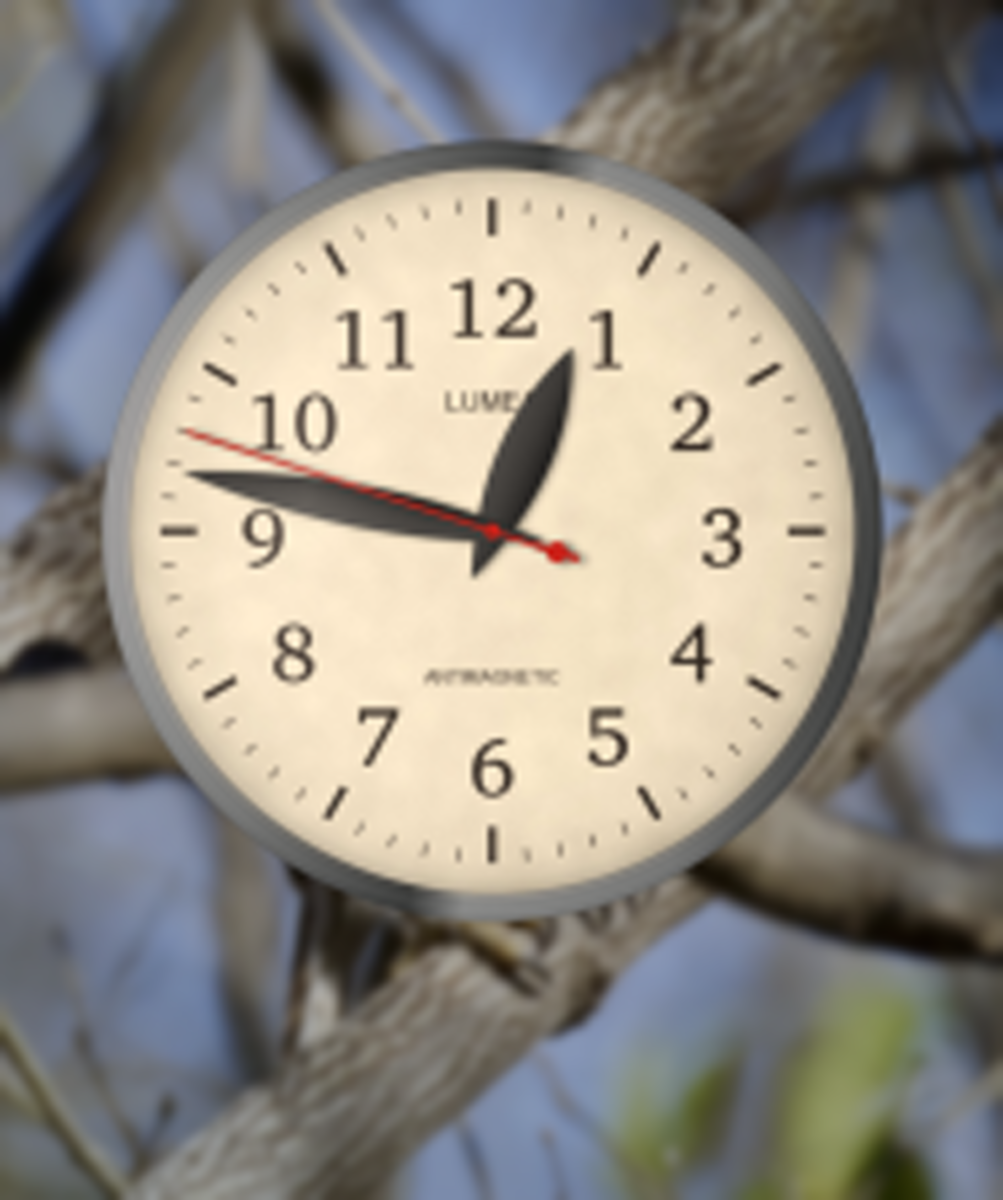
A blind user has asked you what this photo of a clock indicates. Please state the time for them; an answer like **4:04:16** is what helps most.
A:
**12:46:48**
